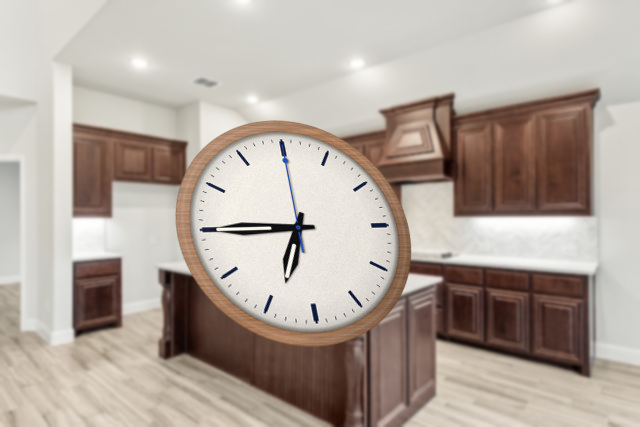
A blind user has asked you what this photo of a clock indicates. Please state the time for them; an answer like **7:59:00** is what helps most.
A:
**6:45:00**
